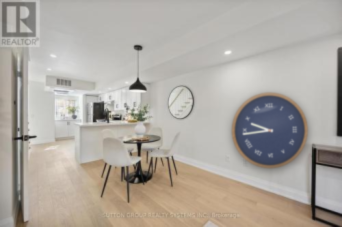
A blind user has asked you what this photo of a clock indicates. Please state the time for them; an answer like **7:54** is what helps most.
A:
**9:44**
